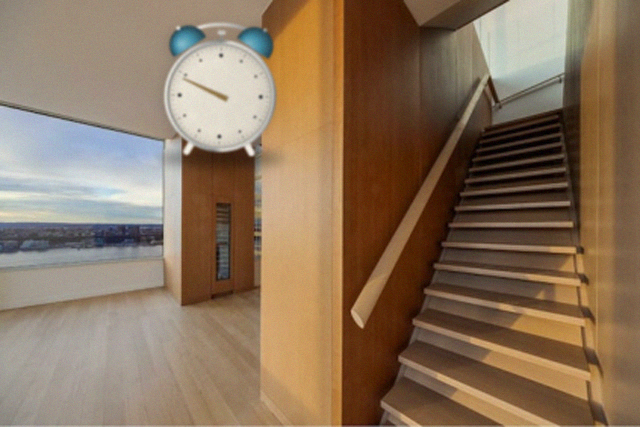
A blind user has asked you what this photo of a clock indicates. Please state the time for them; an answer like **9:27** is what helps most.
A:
**9:49**
